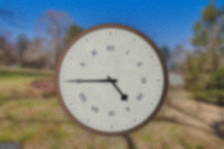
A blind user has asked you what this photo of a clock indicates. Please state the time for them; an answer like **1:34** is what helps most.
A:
**4:45**
